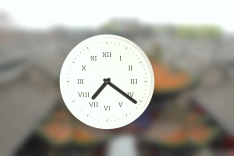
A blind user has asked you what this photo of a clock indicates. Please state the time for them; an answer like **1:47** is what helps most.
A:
**7:21**
